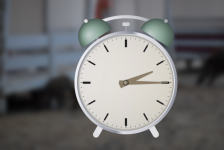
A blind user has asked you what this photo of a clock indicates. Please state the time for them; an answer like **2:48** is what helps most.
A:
**2:15**
